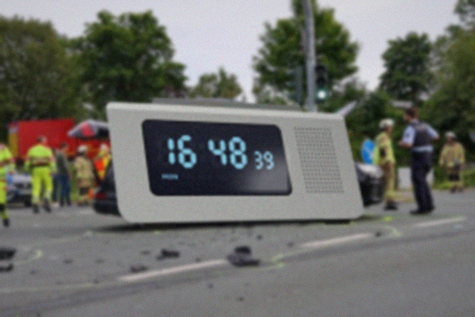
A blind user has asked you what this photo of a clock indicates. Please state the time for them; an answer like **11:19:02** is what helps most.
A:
**16:48:39**
